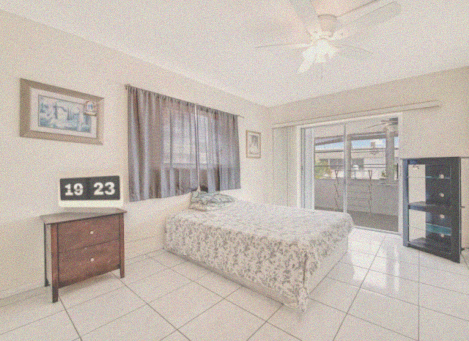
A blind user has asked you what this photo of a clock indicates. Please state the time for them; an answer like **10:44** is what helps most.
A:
**19:23**
